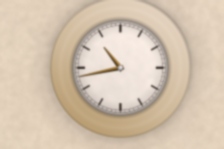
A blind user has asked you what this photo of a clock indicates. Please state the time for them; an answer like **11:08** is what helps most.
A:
**10:43**
